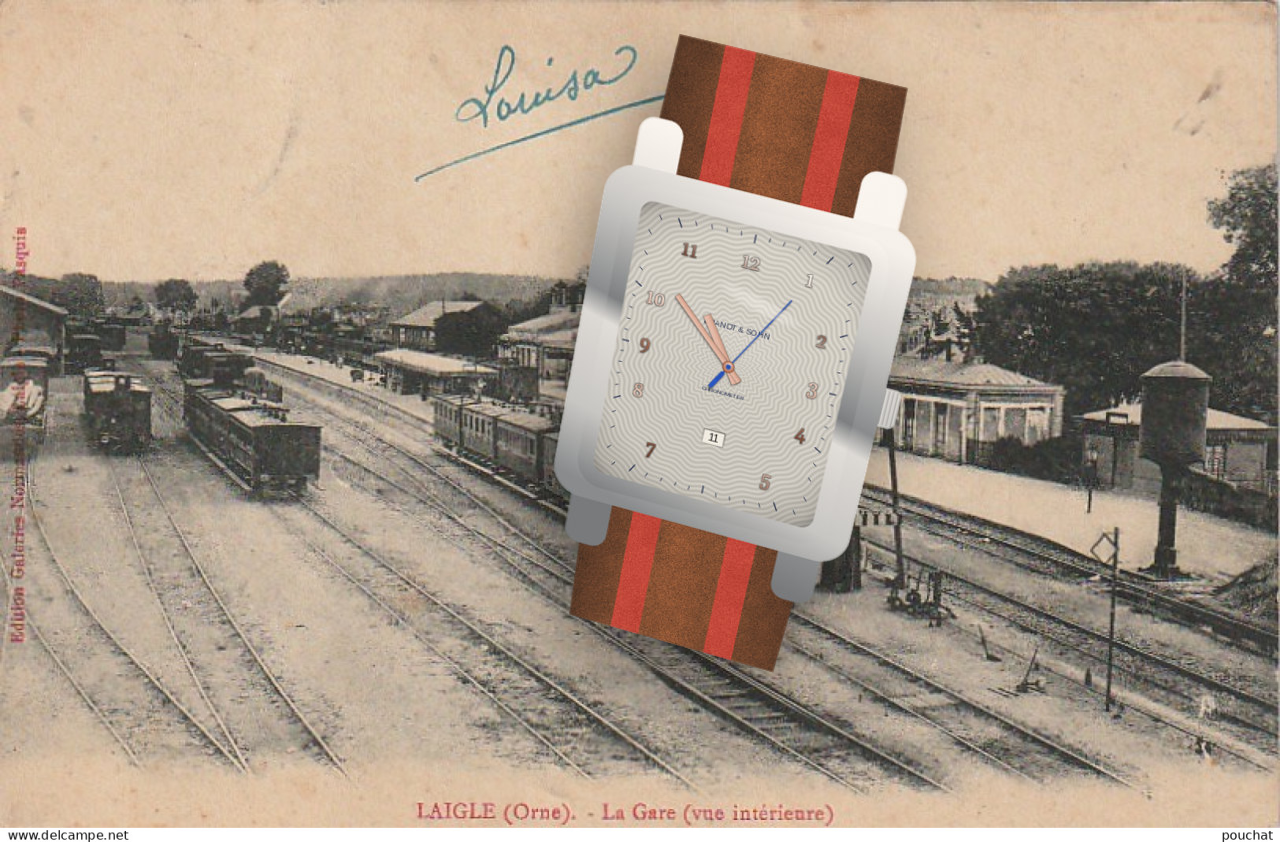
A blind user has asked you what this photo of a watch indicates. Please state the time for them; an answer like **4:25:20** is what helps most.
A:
**10:52:05**
